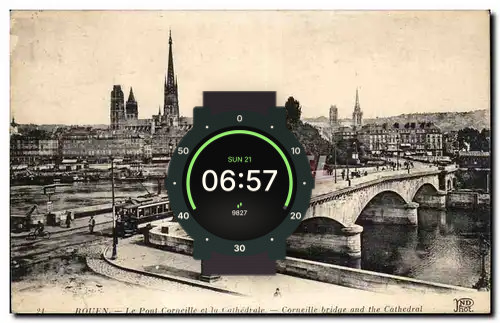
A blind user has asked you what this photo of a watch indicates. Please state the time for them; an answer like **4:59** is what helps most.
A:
**6:57**
